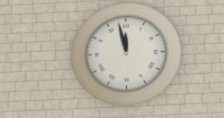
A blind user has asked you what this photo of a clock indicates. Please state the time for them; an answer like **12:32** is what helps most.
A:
**11:58**
